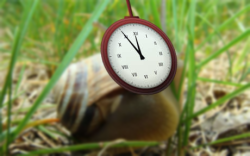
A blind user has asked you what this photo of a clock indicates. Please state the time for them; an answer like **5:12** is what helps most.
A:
**11:55**
